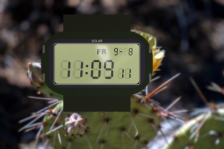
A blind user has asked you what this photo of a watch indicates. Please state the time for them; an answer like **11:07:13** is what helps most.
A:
**11:09:11**
